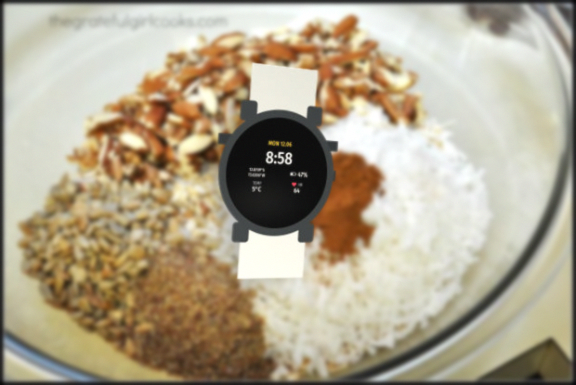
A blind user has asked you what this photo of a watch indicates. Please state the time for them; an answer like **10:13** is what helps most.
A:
**8:58**
